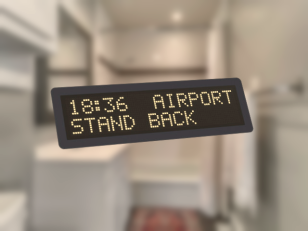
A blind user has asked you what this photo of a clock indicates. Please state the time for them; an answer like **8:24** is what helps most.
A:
**18:36**
